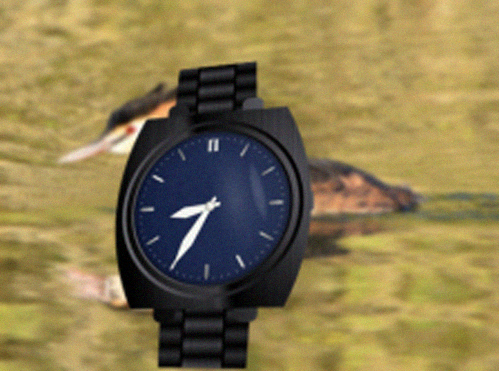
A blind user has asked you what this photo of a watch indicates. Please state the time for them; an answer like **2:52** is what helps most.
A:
**8:35**
